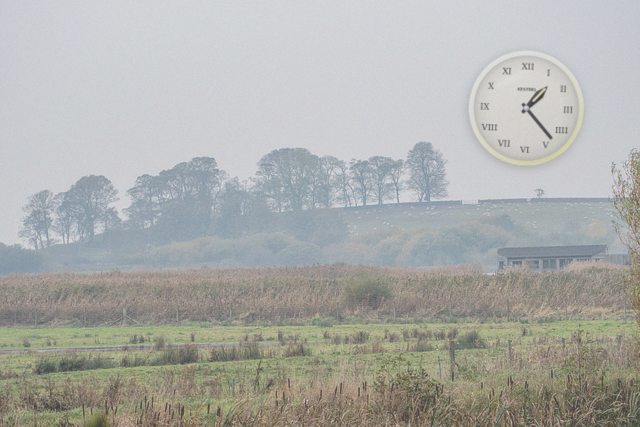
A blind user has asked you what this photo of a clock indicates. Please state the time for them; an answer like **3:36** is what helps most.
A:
**1:23**
